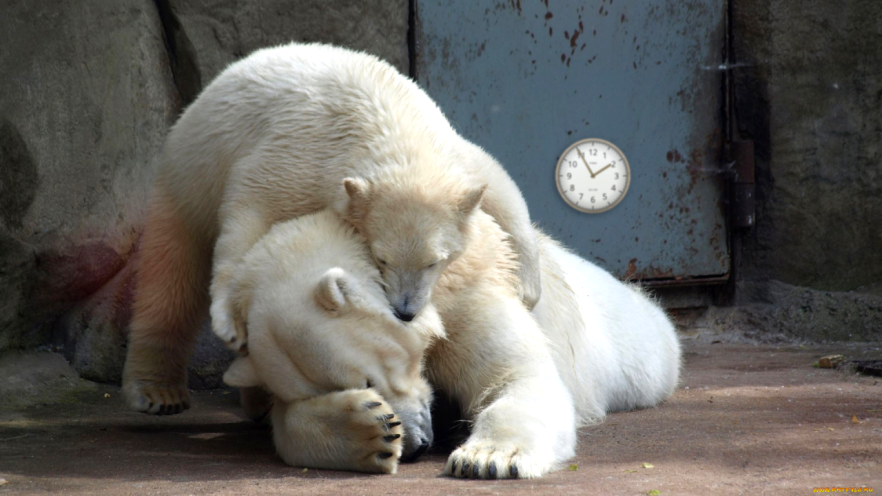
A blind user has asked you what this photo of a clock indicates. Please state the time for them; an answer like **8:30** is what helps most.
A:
**1:55**
